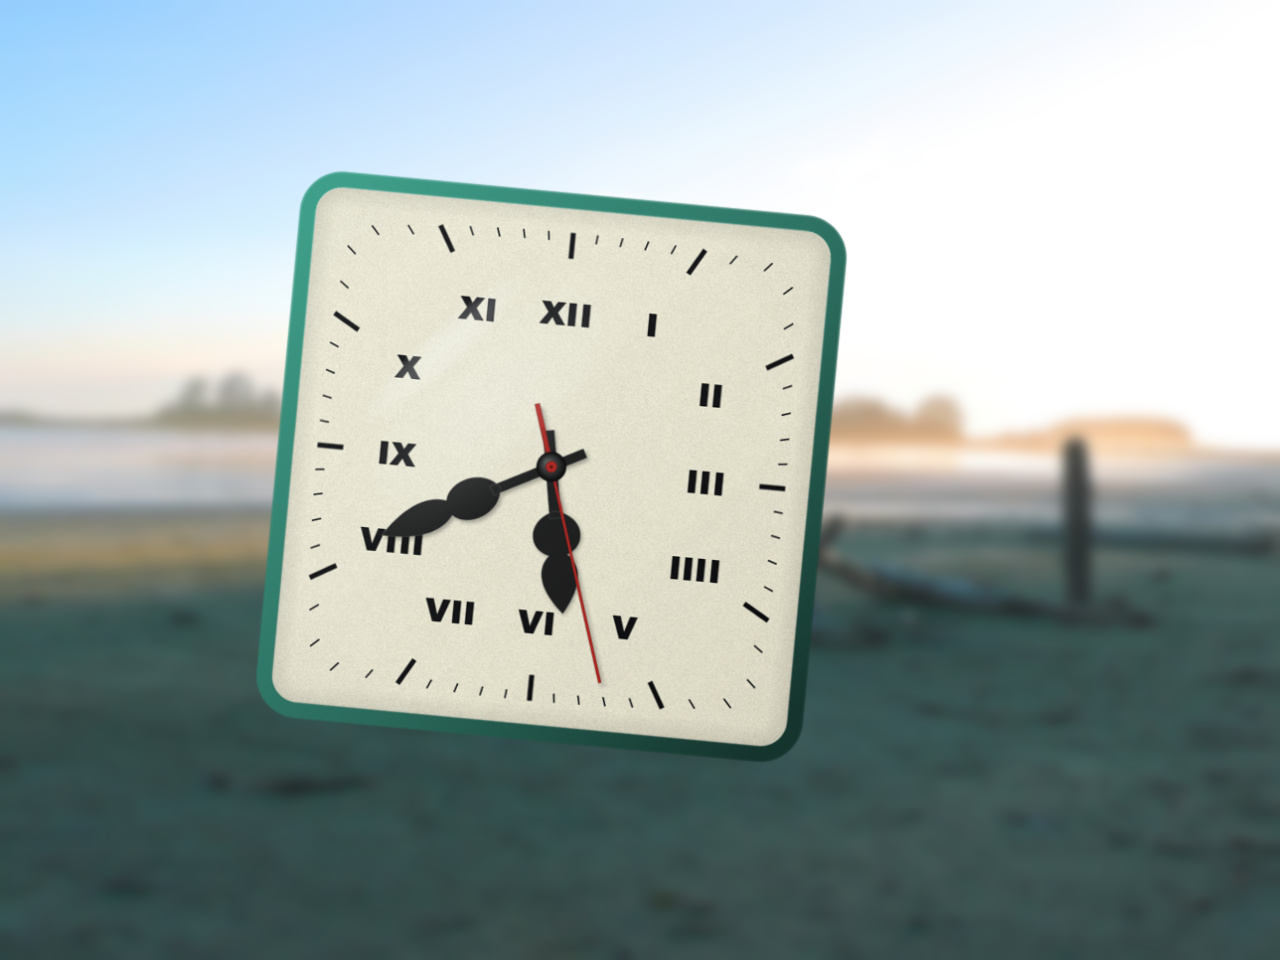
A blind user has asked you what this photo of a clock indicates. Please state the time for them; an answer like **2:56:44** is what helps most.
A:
**5:40:27**
